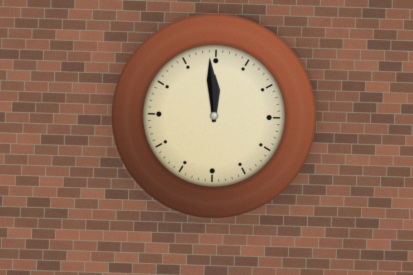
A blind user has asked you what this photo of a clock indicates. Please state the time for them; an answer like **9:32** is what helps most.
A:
**11:59**
